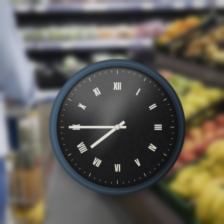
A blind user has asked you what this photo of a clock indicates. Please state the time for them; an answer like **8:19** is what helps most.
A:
**7:45**
